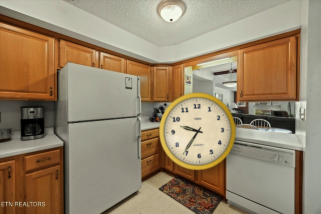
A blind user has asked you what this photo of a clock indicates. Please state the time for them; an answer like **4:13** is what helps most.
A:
**9:36**
